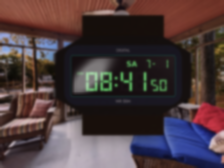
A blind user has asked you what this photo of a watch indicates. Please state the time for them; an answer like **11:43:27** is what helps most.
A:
**8:41:50**
